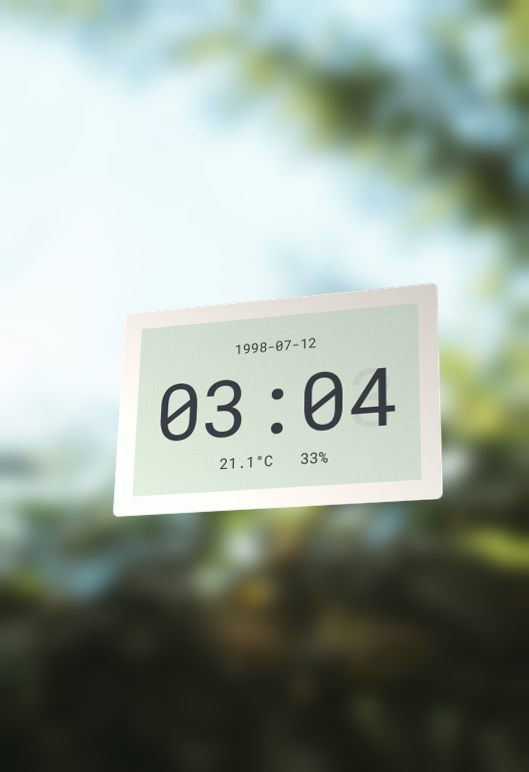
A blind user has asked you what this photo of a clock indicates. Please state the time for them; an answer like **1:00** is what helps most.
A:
**3:04**
